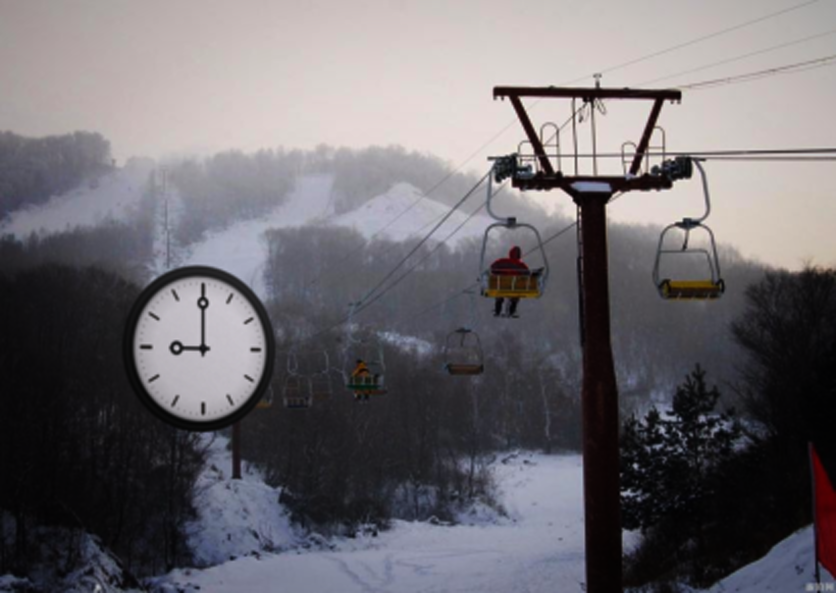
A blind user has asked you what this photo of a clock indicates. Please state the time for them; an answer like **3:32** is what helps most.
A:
**9:00**
